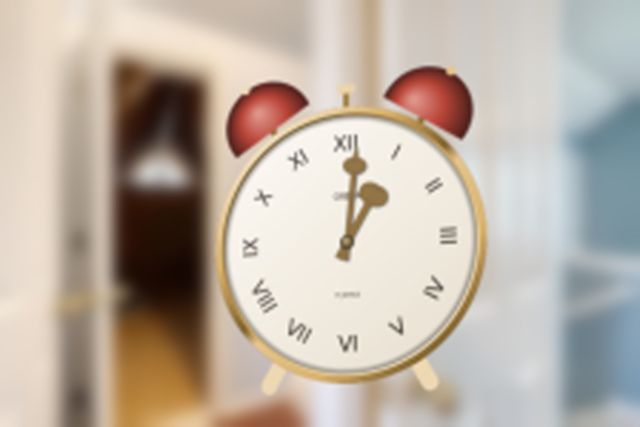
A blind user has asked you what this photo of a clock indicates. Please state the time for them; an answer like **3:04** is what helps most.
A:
**1:01**
